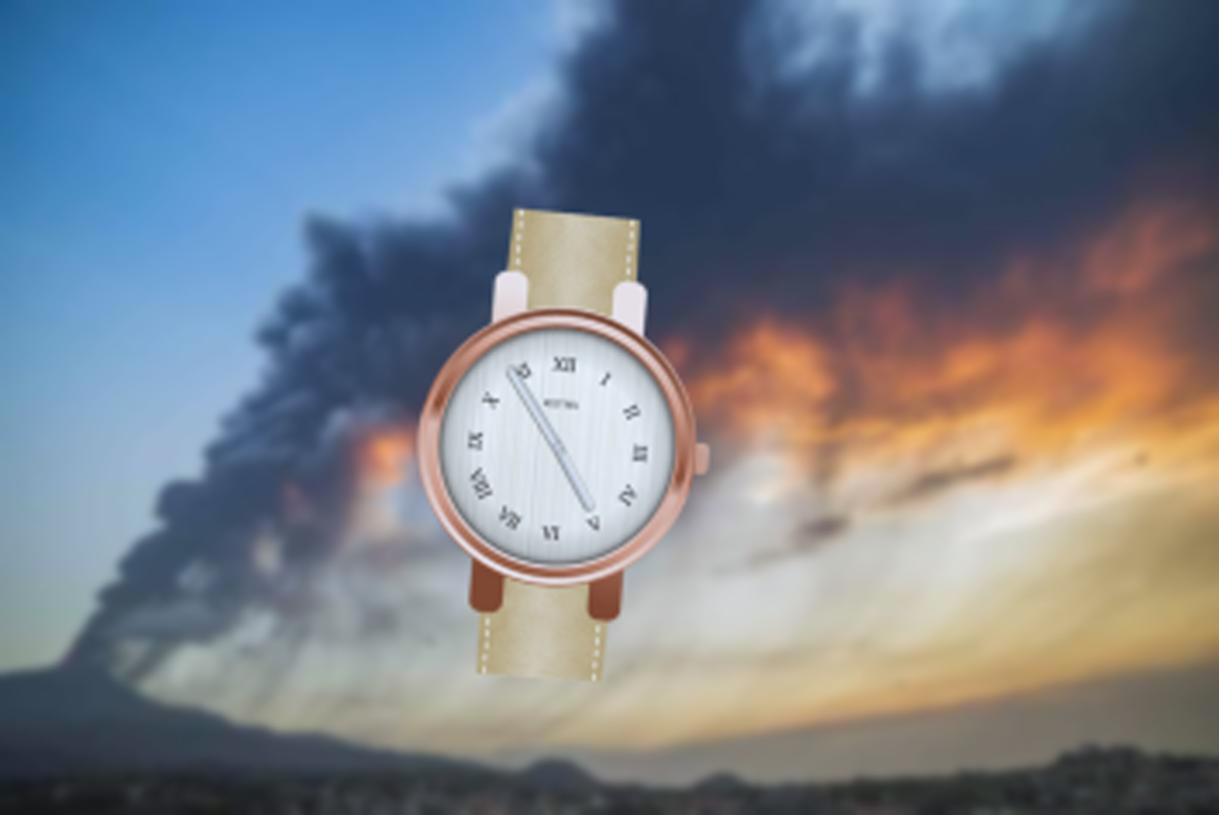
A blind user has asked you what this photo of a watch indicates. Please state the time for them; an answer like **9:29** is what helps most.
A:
**4:54**
